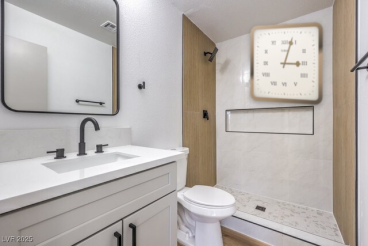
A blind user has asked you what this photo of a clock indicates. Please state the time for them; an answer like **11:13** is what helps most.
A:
**3:03**
